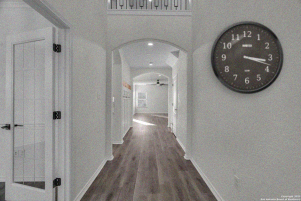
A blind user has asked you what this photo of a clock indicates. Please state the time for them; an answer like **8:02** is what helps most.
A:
**3:18**
